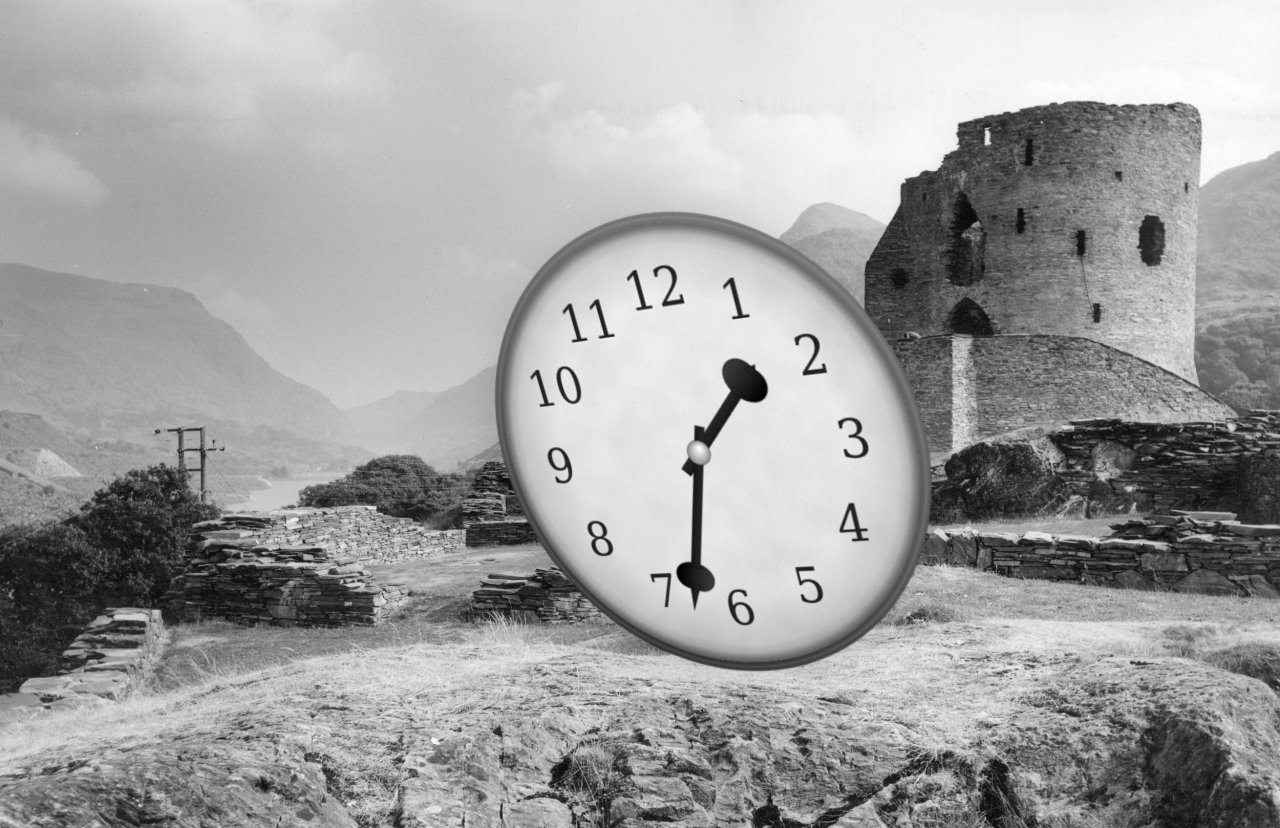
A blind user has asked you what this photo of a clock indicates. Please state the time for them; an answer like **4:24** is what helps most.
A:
**1:33**
